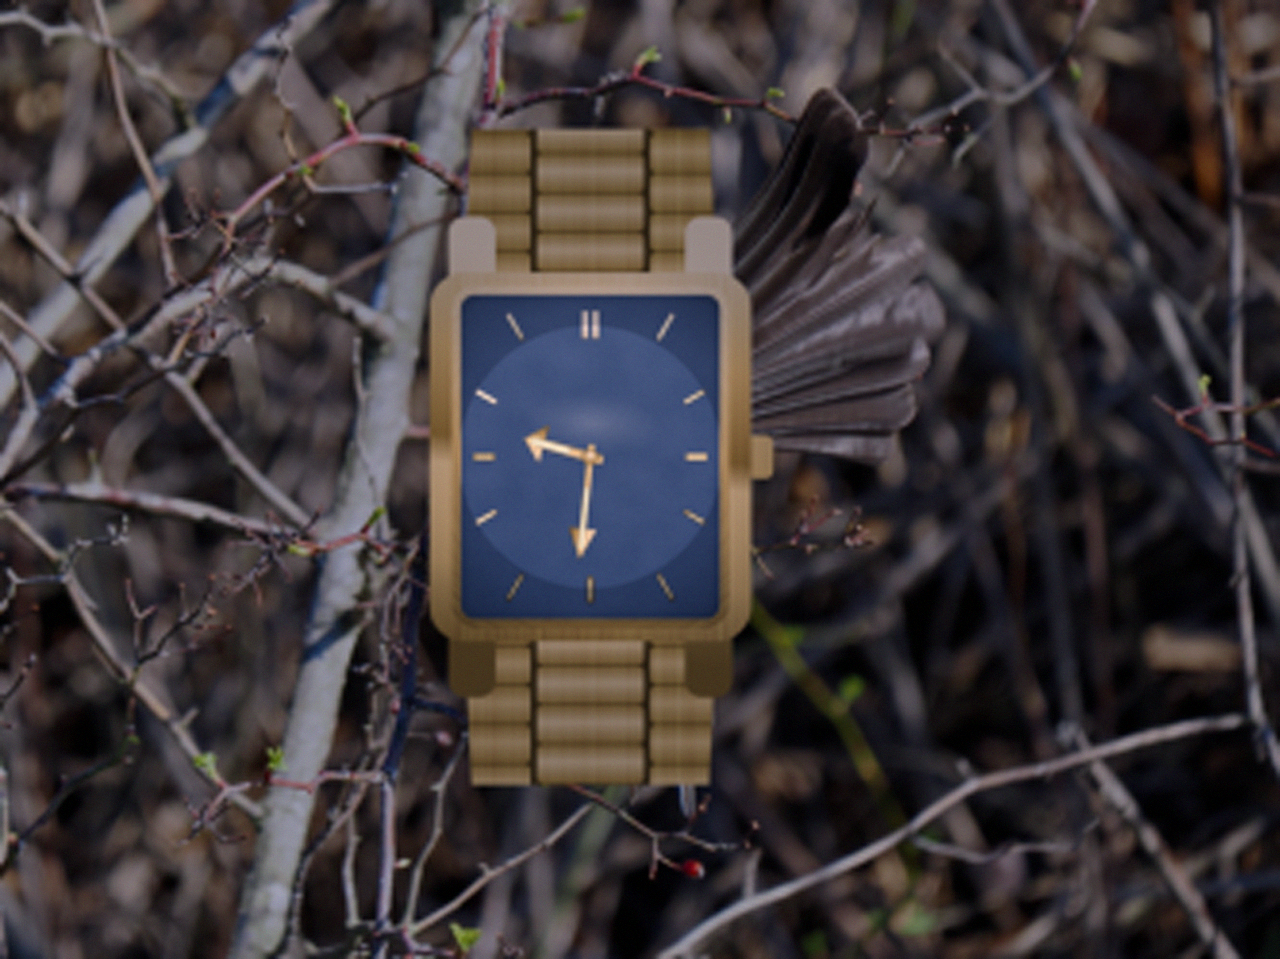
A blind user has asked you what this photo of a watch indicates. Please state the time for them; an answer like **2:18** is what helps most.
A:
**9:31**
